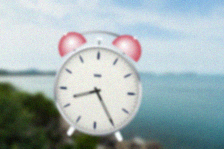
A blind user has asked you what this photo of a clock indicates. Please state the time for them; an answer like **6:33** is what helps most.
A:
**8:25**
